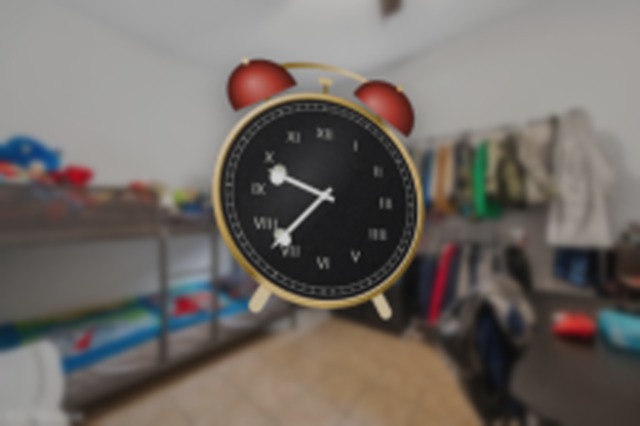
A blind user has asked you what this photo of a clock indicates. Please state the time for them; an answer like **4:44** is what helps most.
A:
**9:37**
